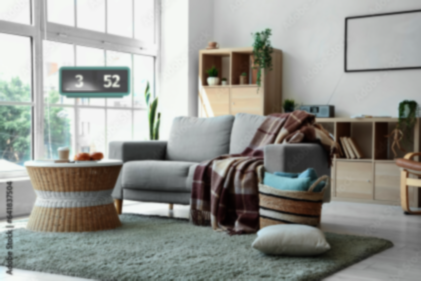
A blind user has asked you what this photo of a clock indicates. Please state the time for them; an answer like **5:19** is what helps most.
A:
**3:52**
